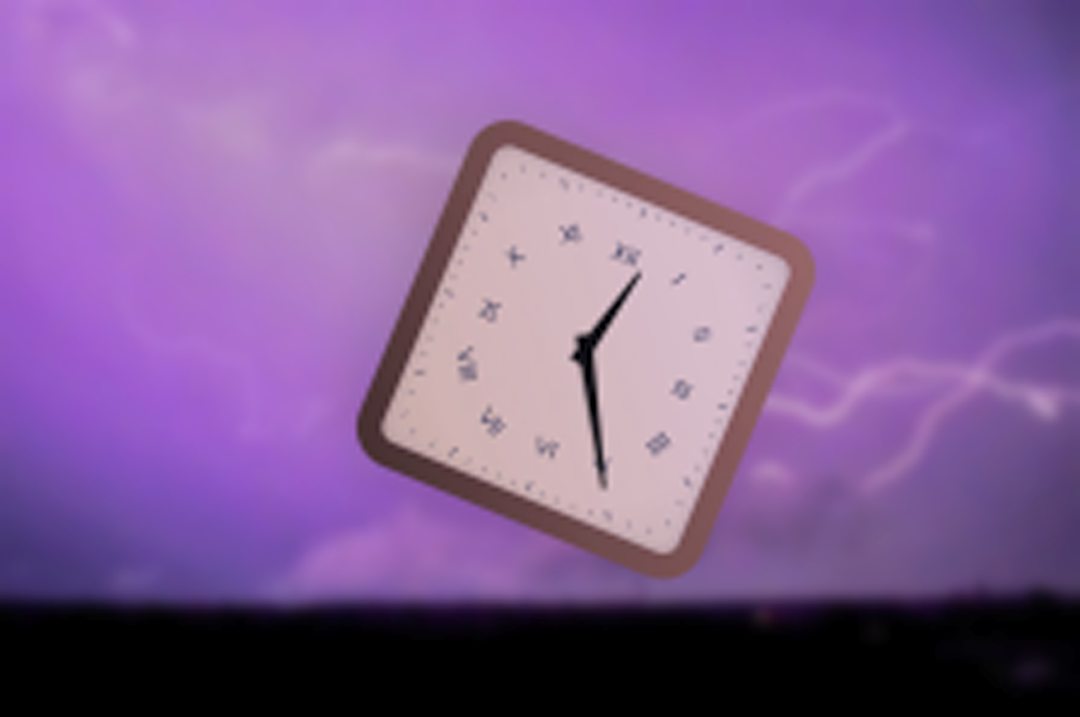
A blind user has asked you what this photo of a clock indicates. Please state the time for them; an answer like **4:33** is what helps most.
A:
**12:25**
